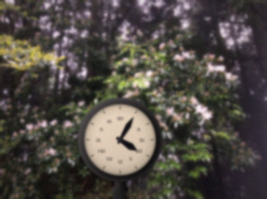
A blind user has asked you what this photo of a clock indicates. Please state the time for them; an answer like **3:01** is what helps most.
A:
**4:05**
